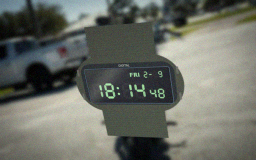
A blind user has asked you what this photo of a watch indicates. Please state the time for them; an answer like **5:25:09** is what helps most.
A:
**18:14:48**
